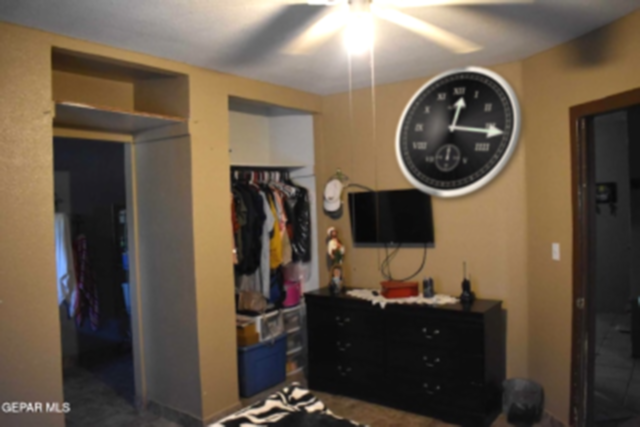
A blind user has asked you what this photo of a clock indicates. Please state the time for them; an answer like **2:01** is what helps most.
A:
**12:16**
